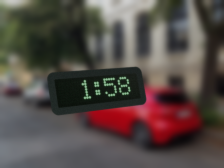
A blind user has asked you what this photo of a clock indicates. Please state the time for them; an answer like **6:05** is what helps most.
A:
**1:58**
